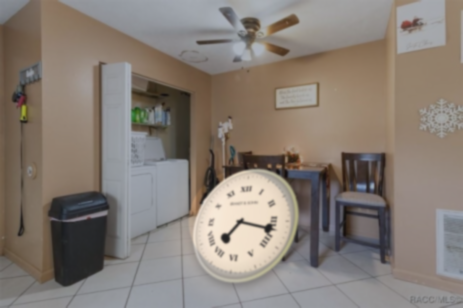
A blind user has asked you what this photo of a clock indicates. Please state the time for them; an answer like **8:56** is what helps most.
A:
**7:17**
